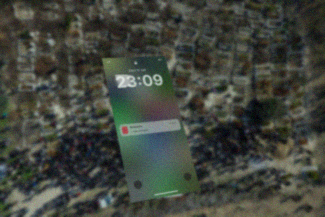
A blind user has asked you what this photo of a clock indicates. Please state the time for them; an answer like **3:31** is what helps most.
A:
**23:09**
